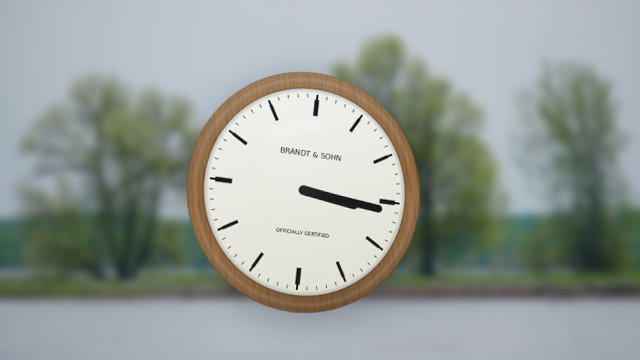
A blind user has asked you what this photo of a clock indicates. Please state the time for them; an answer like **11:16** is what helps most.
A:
**3:16**
